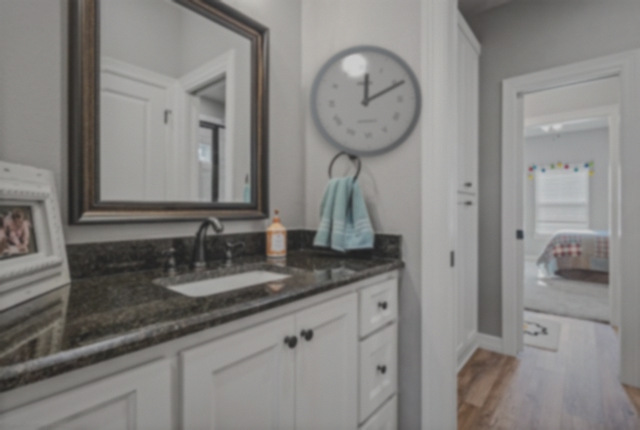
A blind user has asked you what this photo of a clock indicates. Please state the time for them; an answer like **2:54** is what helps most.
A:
**12:11**
